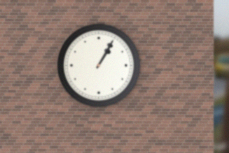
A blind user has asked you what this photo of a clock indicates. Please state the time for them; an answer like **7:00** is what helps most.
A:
**1:05**
